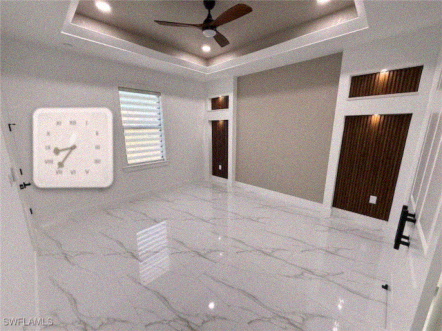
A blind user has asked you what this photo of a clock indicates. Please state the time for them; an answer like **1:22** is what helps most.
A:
**8:36**
